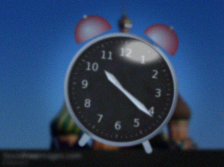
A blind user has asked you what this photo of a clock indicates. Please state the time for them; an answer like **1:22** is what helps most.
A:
**10:21**
